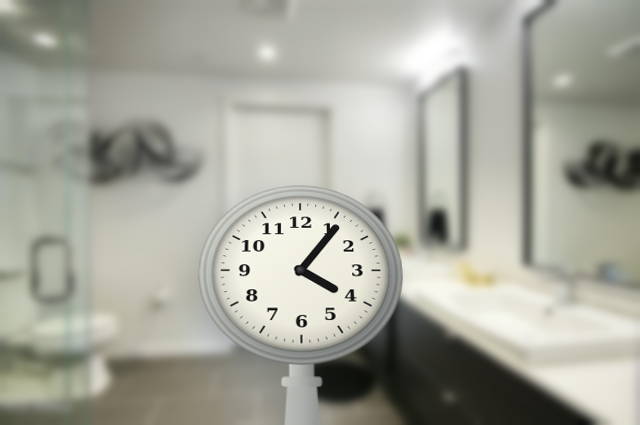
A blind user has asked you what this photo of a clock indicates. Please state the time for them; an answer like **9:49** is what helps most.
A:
**4:06**
